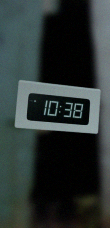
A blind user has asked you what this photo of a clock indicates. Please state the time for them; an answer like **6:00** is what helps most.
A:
**10:38**
